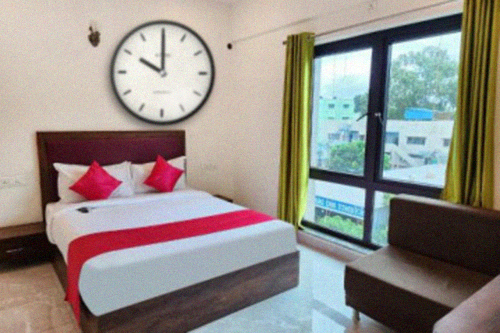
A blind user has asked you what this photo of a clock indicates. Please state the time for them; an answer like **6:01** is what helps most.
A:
**10:00**
